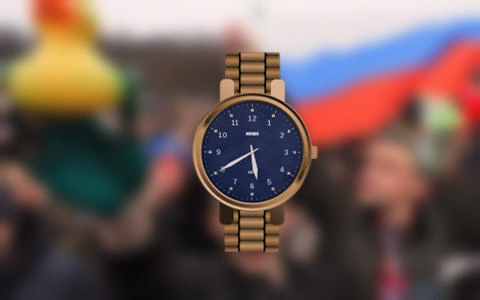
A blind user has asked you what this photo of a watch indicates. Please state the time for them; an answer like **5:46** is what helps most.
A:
**5:40**
